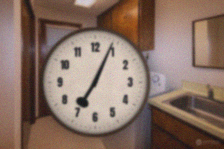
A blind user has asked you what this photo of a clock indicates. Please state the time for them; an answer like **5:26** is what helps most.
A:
**7:04**
